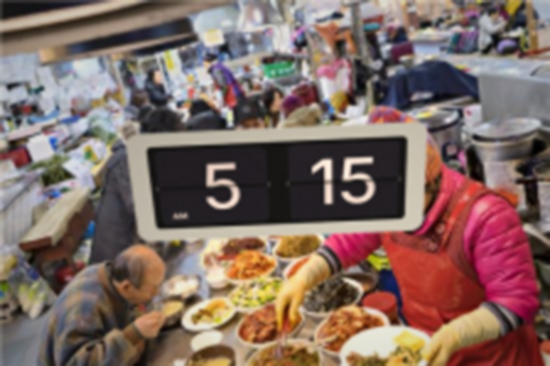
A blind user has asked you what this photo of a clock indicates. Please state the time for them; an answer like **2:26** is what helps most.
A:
**5:15**
